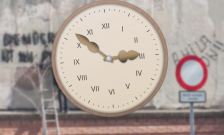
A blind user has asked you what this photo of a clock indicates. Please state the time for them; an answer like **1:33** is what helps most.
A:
**2:52**
